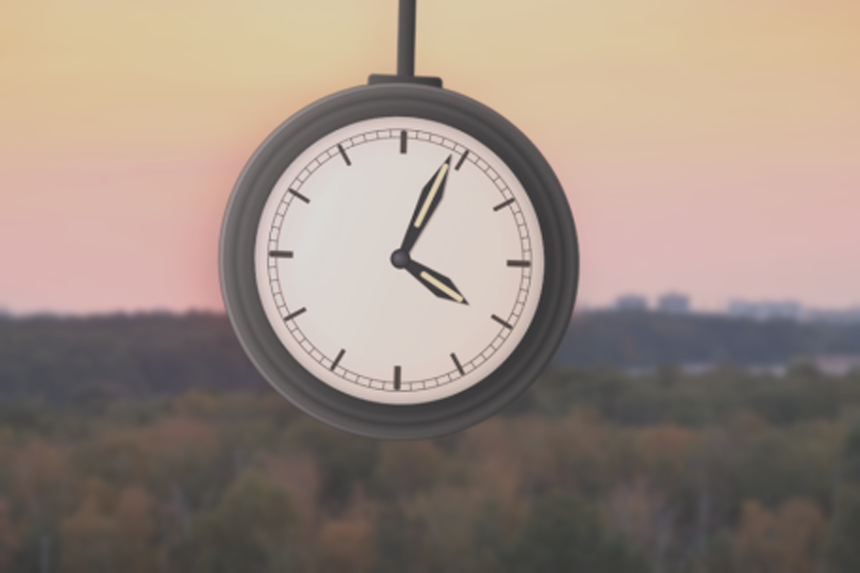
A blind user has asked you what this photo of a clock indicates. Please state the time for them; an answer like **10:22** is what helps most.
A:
**4:04**
